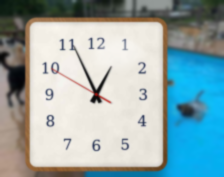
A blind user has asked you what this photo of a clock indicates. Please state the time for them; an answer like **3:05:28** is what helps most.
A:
**12:55:50**
